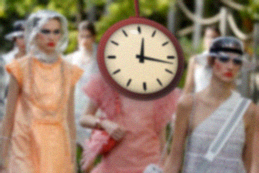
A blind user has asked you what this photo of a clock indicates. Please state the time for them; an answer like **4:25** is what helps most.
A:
**12:17**
